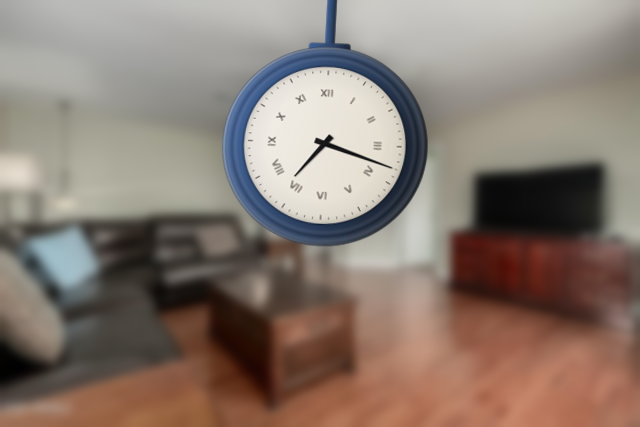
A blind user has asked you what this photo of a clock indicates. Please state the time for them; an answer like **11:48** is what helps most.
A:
**7:18**
